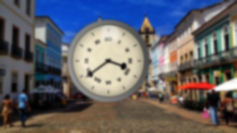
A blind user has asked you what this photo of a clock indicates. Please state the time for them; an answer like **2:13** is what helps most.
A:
**3:39**
